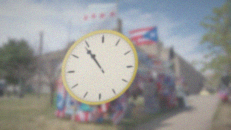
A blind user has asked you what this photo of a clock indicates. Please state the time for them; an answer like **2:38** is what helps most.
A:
**10:54**
